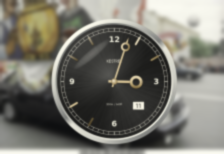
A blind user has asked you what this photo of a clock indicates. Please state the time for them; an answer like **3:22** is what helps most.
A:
**3:03**
